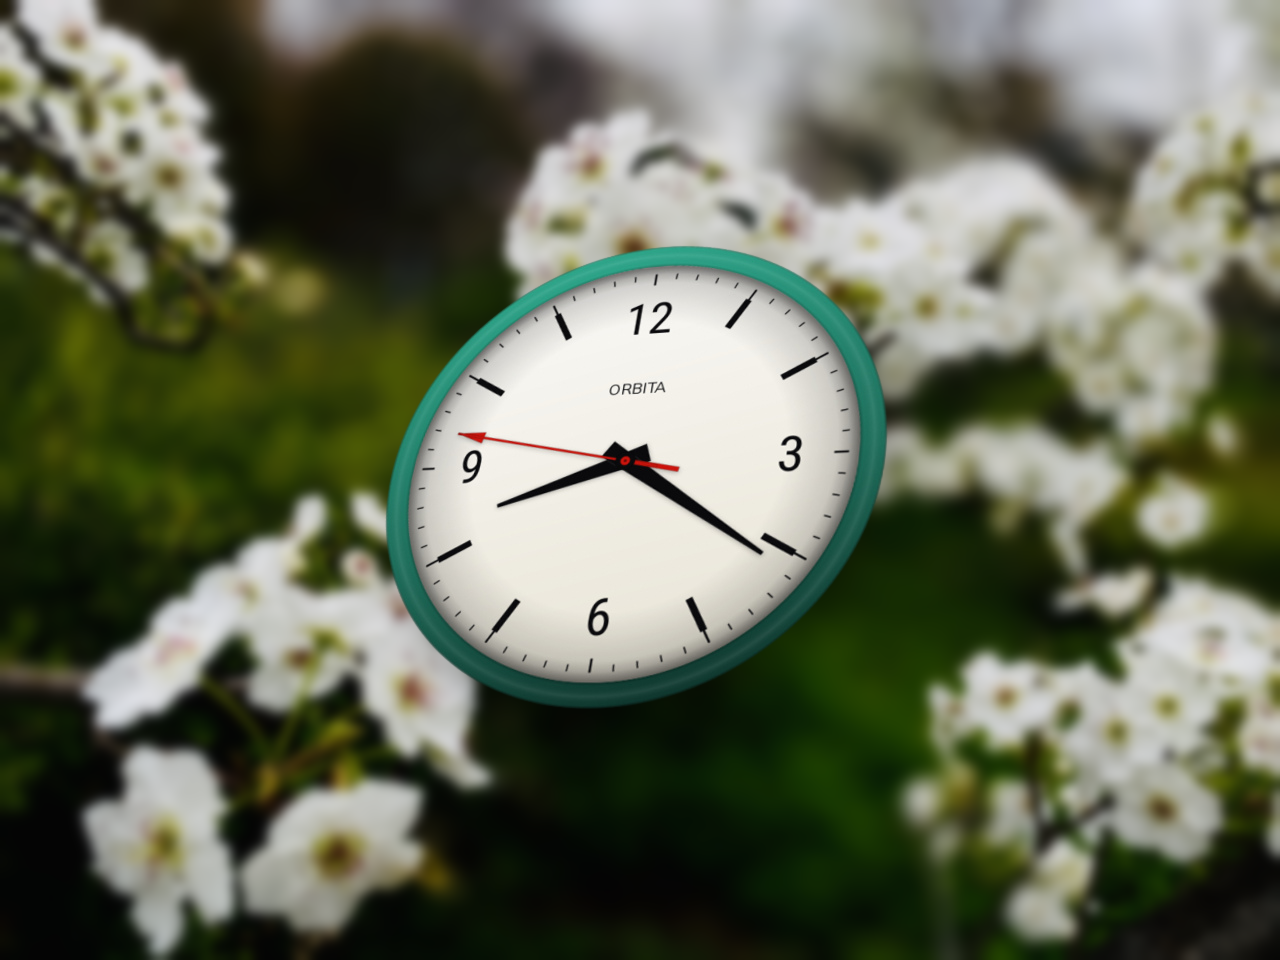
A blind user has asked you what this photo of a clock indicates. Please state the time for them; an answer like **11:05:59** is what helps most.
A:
**8:20:47**
